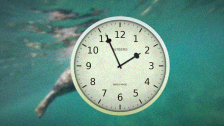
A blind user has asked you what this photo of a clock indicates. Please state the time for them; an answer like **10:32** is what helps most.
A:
**1:56**
